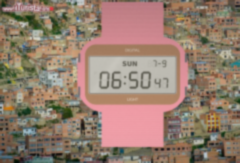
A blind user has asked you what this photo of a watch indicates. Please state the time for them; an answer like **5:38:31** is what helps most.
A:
**6:50:47**
